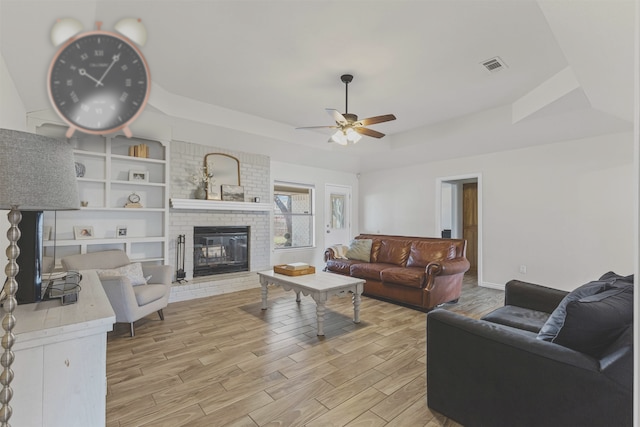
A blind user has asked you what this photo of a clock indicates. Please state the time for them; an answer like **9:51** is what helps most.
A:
**10:06**
